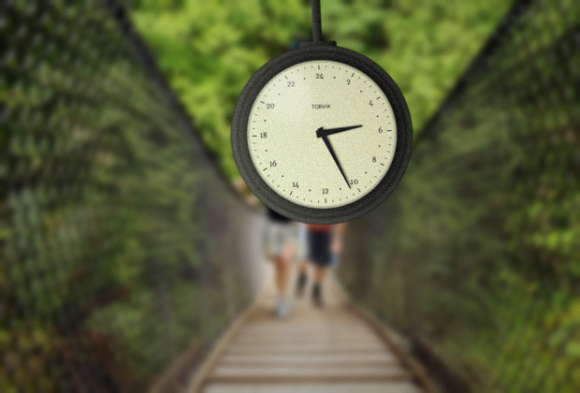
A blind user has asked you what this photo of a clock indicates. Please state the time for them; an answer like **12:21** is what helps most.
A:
**5:26**
